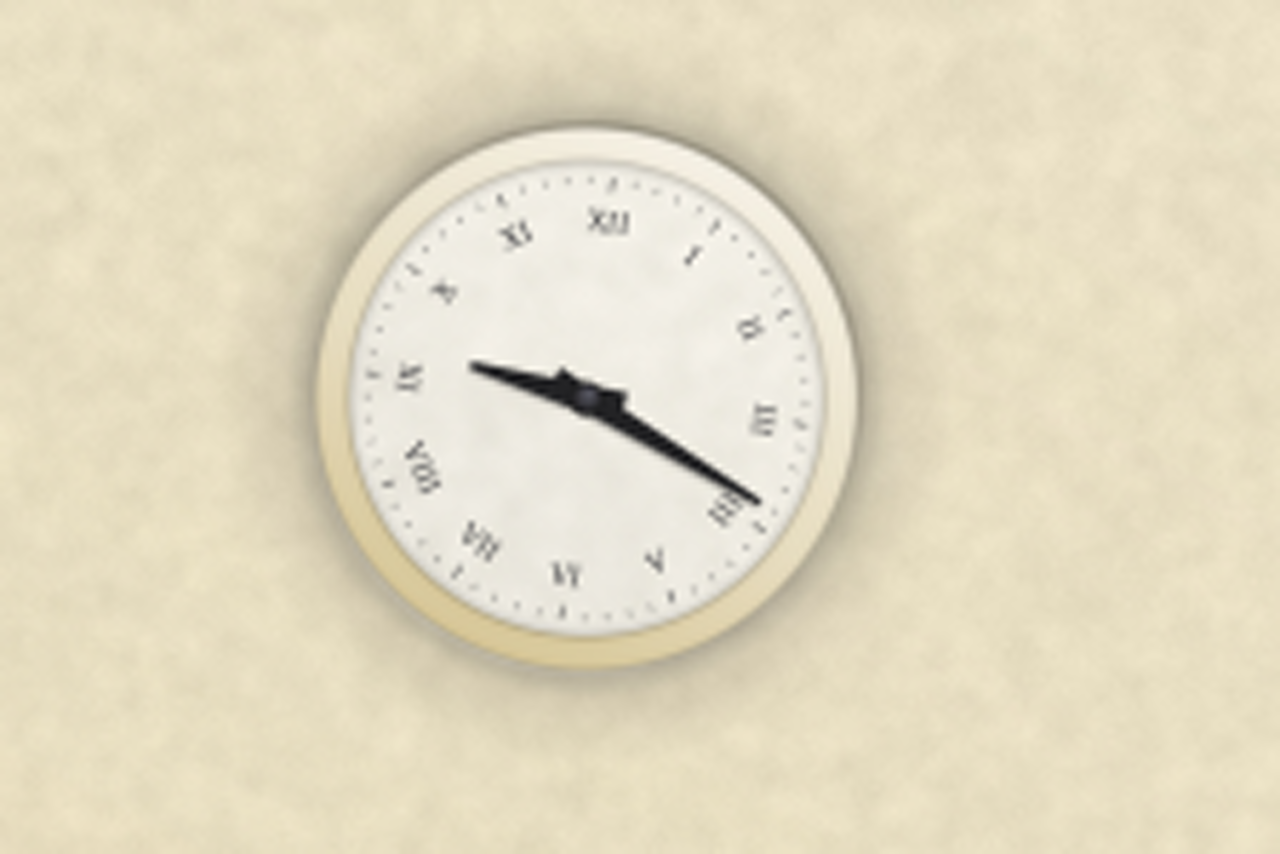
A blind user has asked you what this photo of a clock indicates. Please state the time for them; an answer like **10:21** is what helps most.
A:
**9:19**
